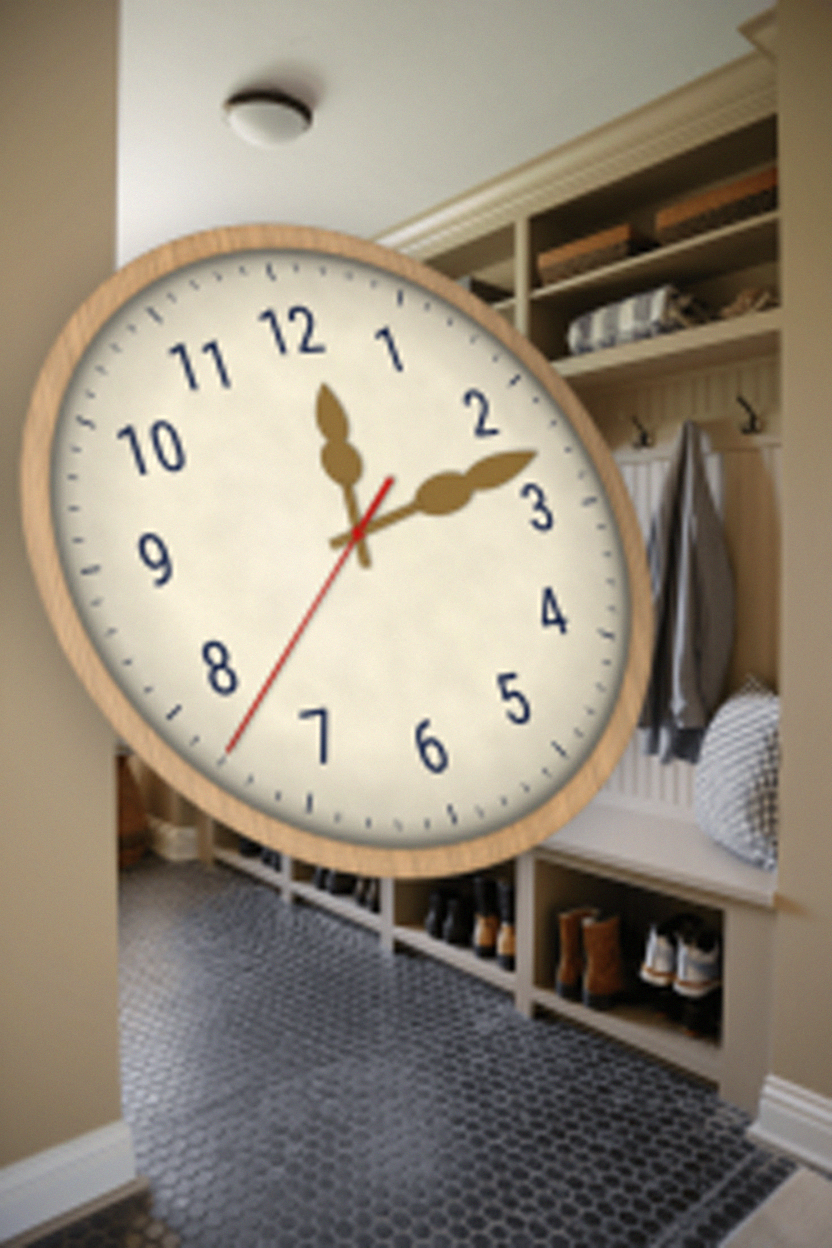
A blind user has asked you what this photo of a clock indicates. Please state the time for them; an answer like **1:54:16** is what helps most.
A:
**12:12:38**
